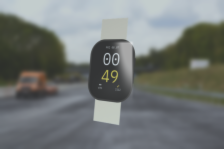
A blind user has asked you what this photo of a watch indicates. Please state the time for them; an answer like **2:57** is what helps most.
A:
**0:49**
